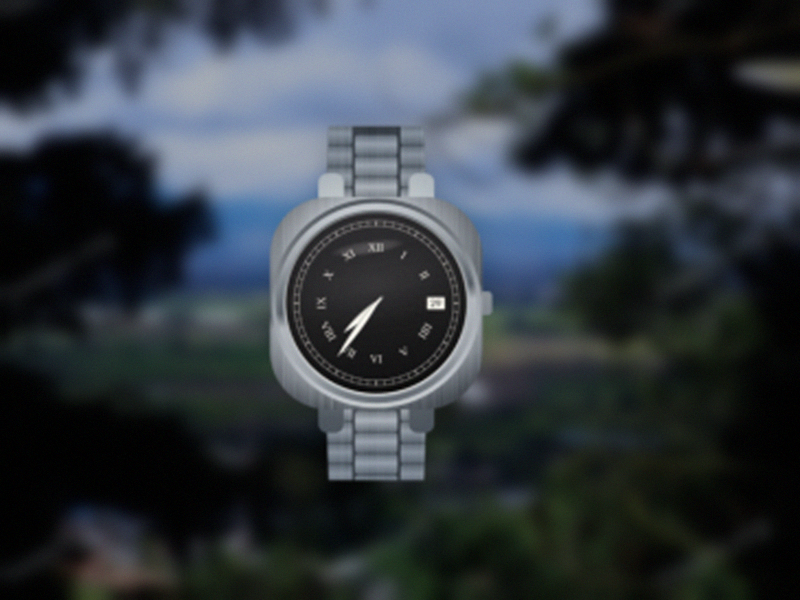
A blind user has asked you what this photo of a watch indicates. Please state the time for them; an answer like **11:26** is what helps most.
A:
**7:36**
